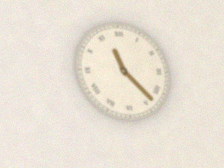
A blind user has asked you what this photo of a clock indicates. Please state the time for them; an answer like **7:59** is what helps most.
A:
**11:23**
